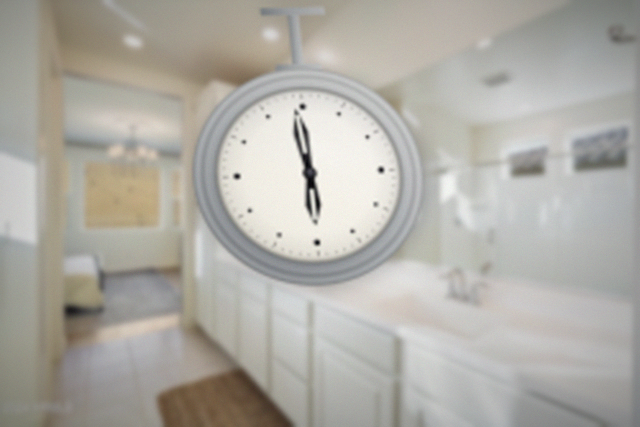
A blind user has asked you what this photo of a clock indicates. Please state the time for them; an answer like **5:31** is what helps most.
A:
**5:59**
